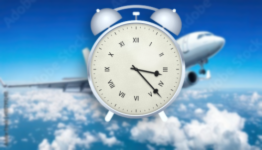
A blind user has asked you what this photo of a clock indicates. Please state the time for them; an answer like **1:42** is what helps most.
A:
**3:23**
